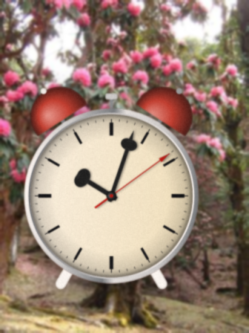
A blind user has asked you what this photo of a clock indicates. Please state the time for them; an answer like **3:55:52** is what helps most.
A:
**10:03:09**
